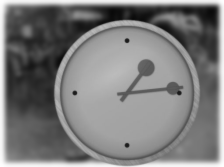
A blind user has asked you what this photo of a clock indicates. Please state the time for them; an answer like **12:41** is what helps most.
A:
**1:14**
